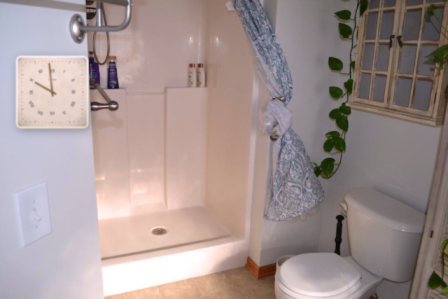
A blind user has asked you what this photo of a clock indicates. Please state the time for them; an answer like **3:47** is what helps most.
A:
**9:59**
